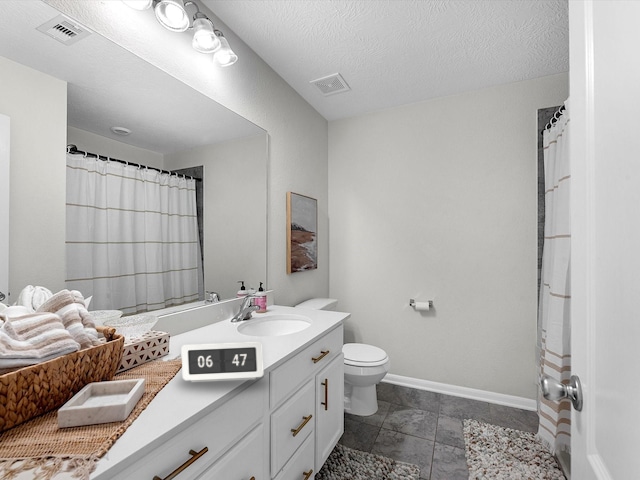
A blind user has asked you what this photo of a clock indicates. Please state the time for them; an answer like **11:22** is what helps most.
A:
**6:47**
